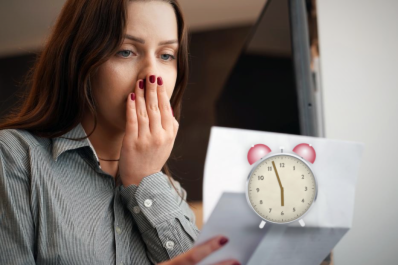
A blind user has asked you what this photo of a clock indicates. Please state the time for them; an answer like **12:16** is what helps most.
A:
**5:57**
